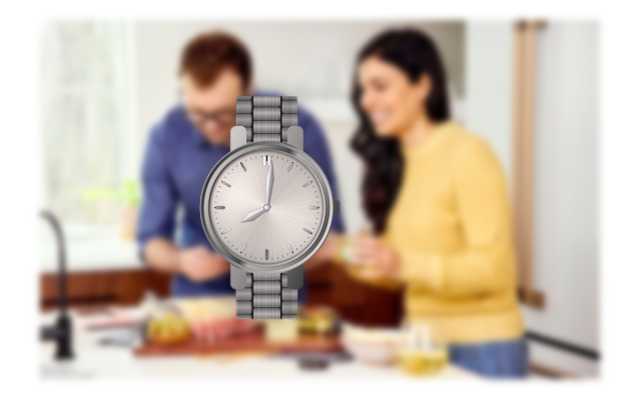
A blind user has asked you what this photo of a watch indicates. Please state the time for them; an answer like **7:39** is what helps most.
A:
**8:01**
